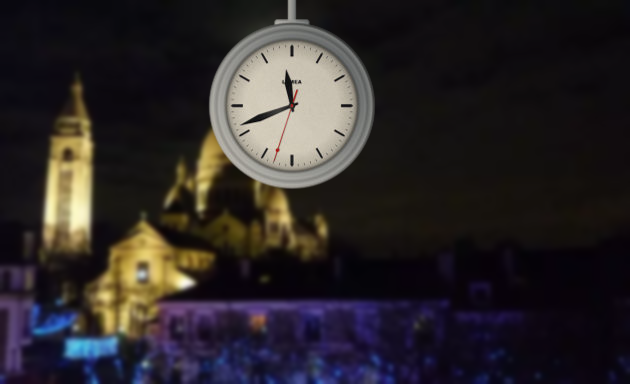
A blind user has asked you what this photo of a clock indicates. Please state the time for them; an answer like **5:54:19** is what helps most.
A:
**11:41:33**
